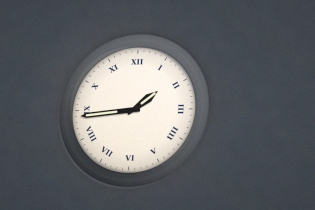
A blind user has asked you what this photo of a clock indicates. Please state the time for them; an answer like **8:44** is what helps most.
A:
**1:44**
